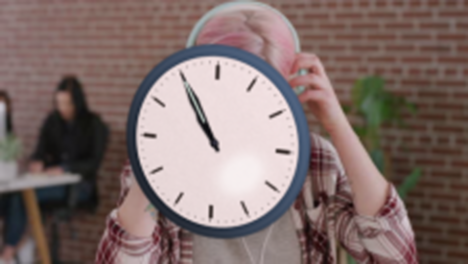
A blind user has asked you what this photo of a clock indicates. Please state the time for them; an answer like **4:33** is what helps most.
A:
**10:55**
